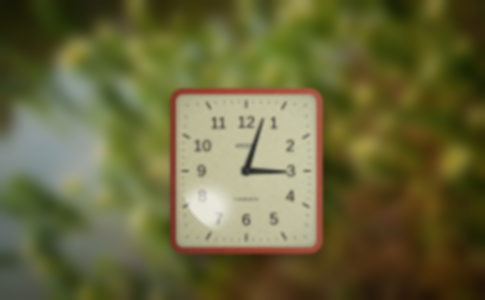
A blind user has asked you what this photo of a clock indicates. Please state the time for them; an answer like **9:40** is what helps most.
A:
**3:03**
